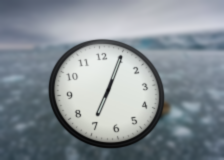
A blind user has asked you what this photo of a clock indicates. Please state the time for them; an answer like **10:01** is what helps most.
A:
**7:05**
